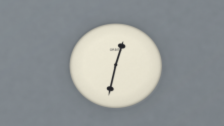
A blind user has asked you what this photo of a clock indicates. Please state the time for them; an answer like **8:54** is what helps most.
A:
**12:32**
